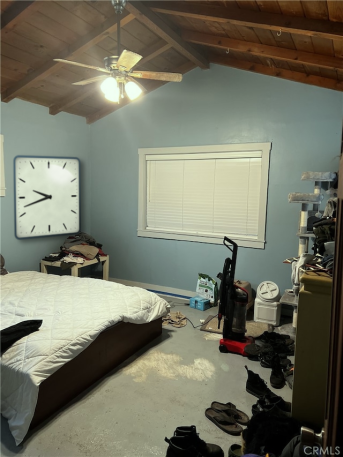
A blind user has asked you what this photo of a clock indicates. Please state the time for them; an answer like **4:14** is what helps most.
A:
**9:42**
